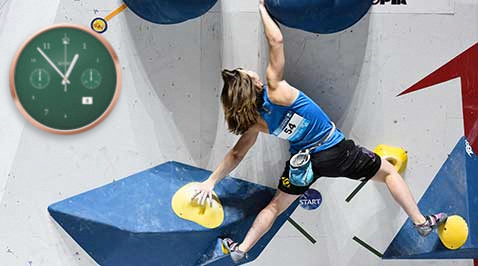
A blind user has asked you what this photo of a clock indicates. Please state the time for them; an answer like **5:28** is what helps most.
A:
**12:53**
